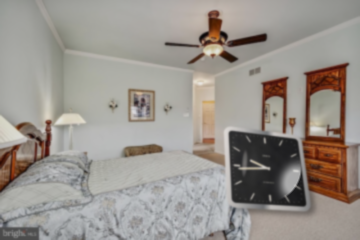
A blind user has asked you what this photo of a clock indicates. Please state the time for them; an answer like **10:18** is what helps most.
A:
**9:44**
